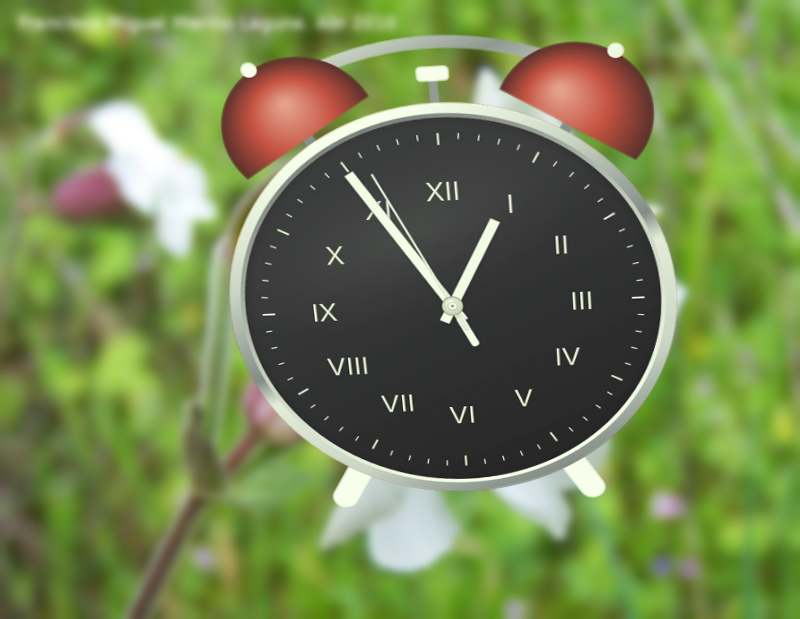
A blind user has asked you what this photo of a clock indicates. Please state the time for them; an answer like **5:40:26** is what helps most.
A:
**12:54:56**
